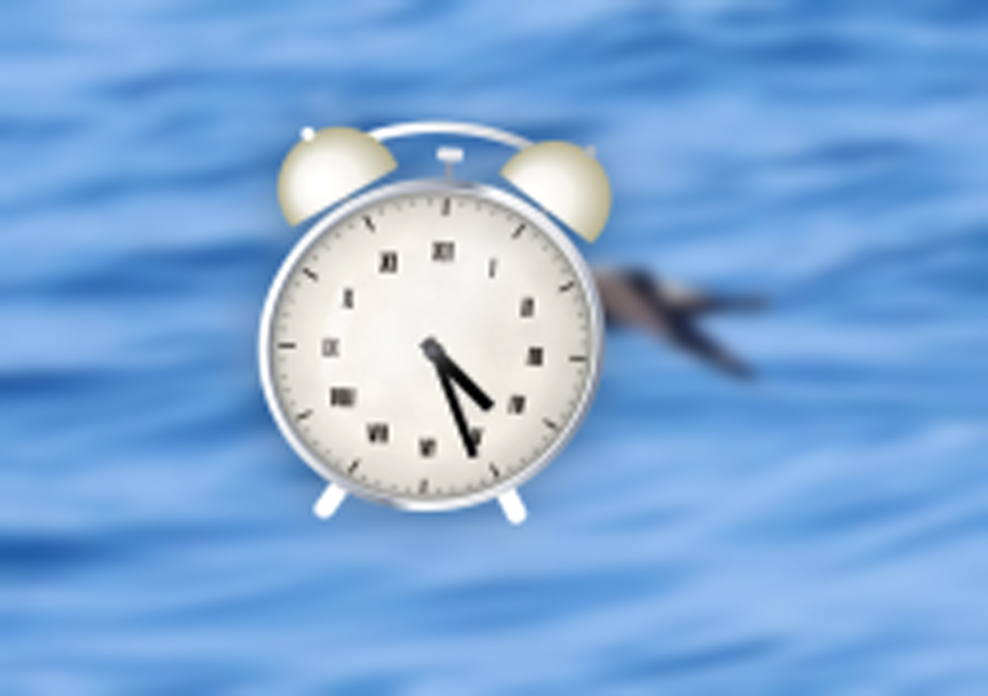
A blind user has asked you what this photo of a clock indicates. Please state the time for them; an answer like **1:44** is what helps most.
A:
**4:26**
